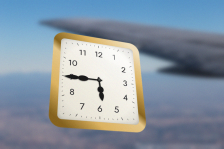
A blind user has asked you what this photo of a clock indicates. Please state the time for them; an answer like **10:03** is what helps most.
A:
**5:45**
